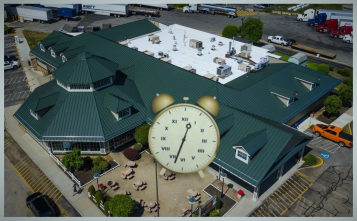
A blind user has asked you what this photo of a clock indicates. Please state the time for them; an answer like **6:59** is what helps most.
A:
**12:33**
